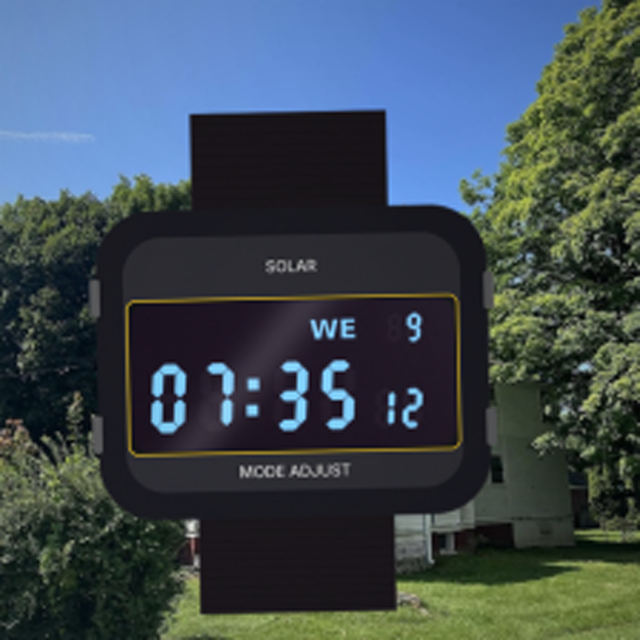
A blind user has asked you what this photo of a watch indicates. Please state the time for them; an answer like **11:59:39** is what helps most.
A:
**7:35:12**
